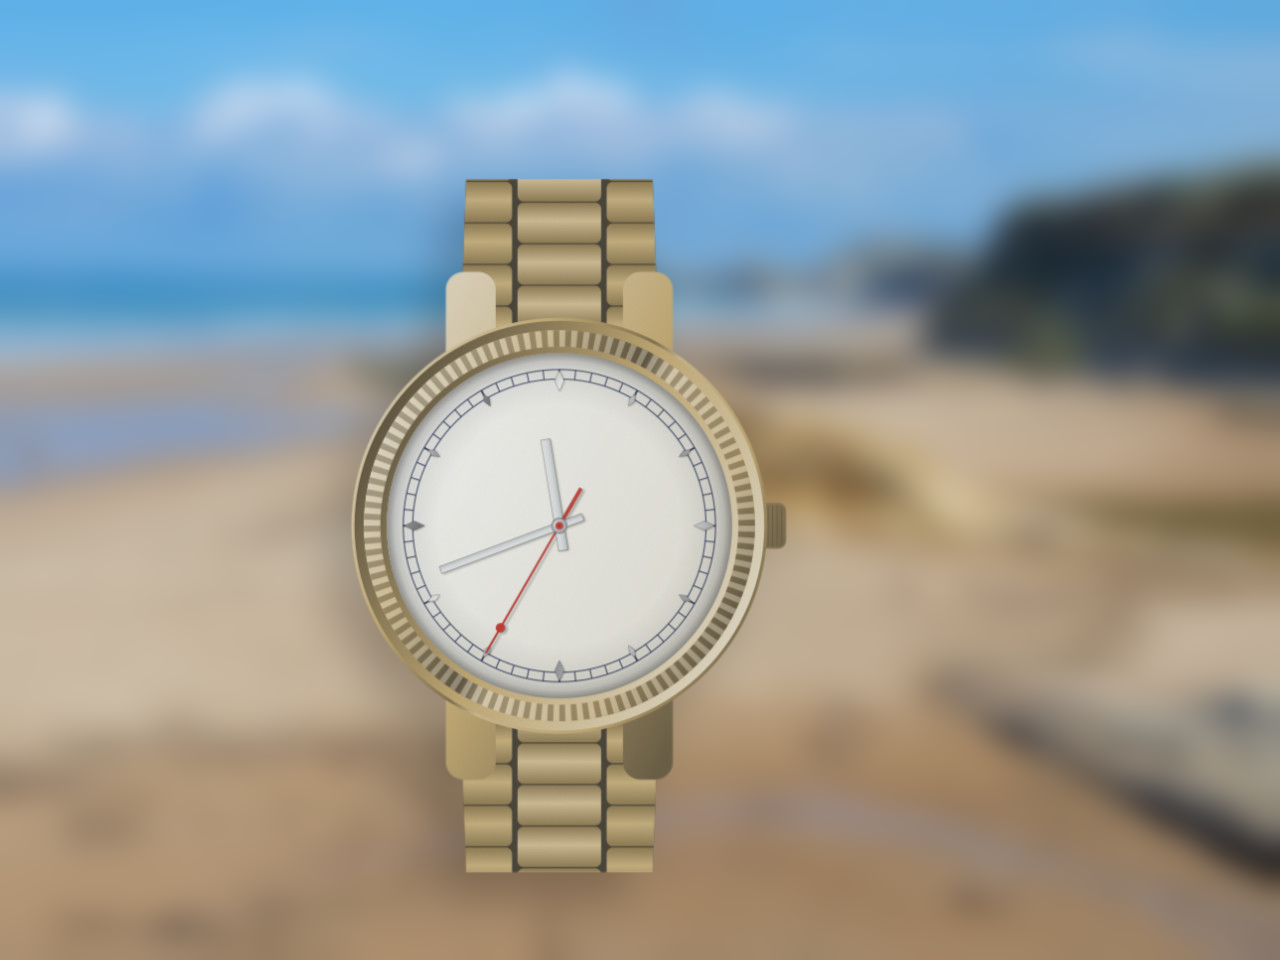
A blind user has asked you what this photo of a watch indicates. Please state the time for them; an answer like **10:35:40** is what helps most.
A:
**11:41:35**
